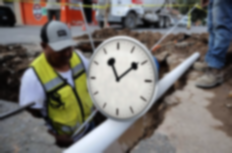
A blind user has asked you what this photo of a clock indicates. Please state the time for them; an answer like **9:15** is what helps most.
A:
**11:09**
